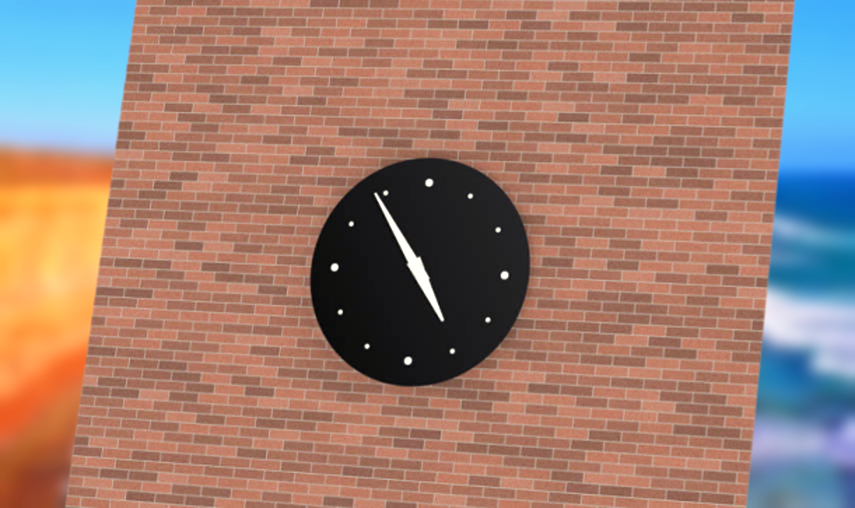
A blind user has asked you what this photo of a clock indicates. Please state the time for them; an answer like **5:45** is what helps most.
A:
**4:54**
